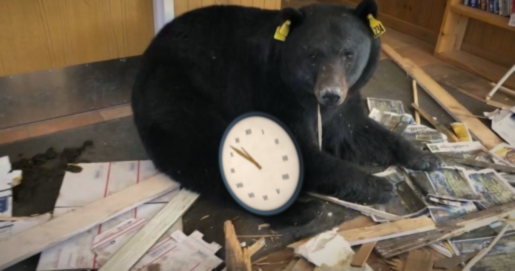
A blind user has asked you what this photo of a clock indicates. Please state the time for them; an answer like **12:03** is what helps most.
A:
**10:52**
